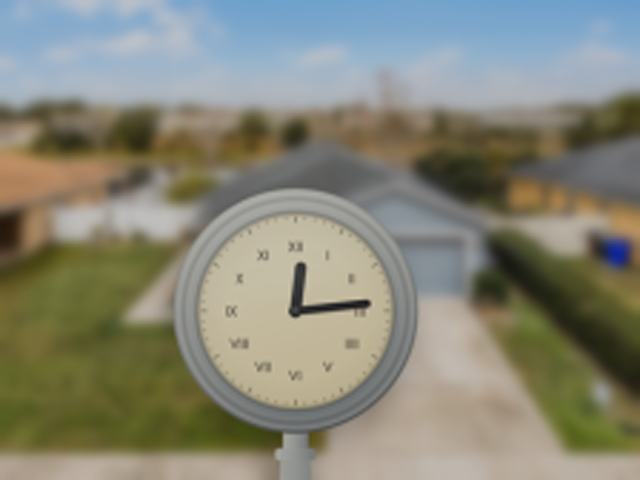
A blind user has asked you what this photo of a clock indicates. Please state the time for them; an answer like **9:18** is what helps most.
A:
**12:14**
